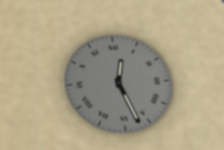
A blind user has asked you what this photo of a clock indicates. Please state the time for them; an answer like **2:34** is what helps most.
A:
**12:27**
